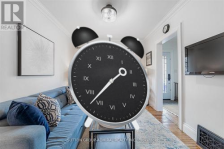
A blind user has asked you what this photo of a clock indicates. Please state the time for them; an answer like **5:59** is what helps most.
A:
**1:37**
